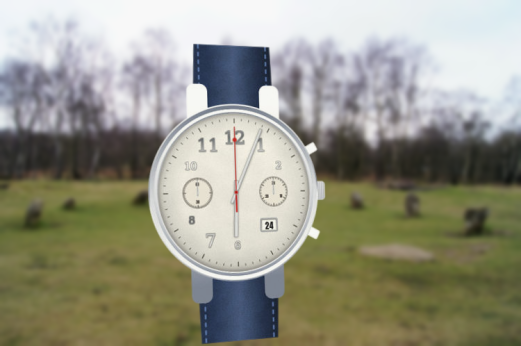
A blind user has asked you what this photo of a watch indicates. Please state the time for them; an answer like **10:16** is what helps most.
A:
**6:04**
